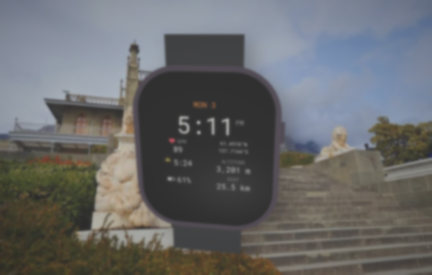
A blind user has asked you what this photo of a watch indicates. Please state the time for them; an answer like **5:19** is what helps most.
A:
**5:11**
